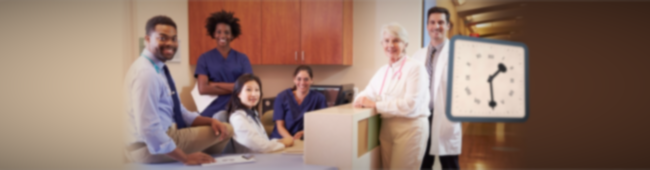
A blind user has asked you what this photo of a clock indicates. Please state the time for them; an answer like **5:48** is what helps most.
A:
**1:29**
